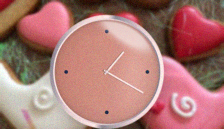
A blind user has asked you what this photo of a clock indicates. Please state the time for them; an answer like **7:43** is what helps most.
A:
**1:20**
